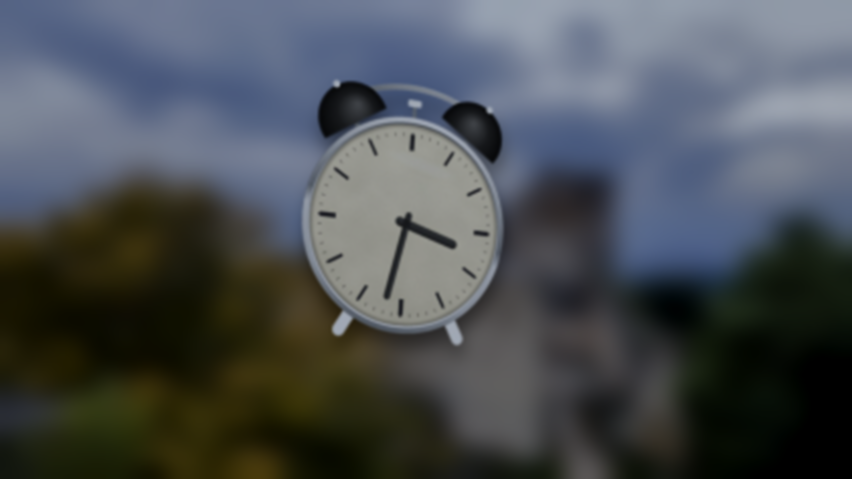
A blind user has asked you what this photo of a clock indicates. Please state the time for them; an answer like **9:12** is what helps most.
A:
**3:32**
